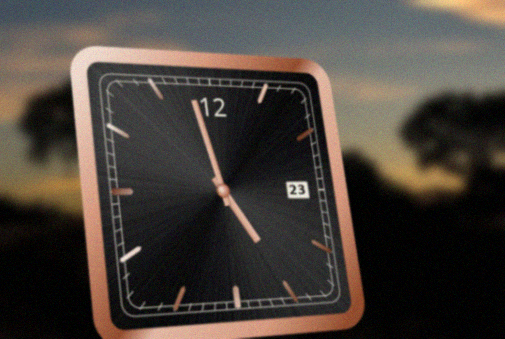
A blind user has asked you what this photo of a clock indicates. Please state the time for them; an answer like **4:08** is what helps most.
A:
**4:58**
